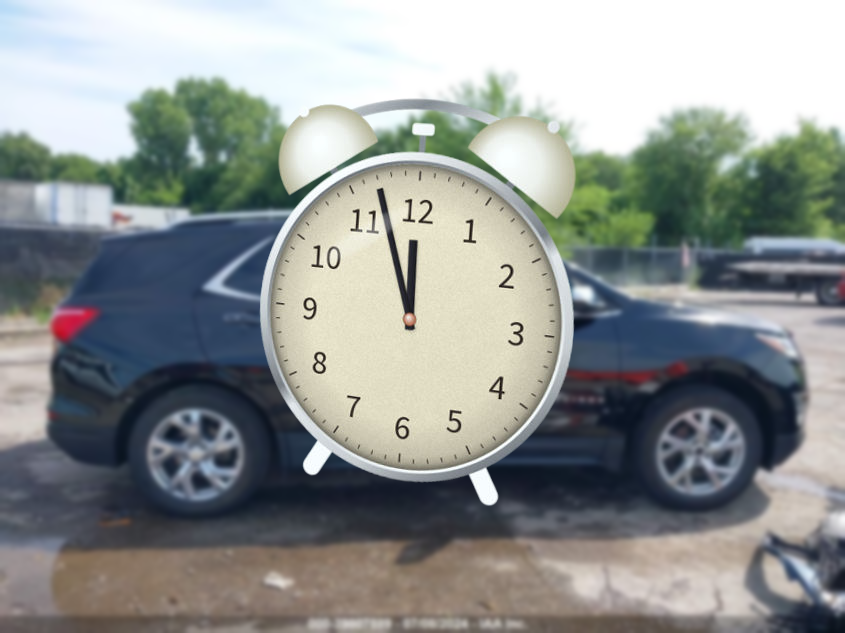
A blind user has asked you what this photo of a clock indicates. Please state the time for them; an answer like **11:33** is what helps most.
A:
**11:57**
